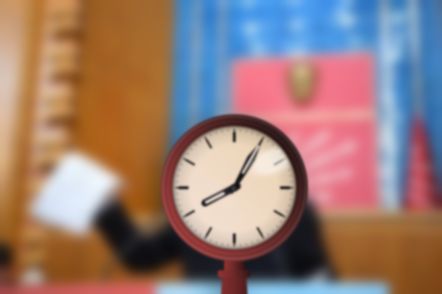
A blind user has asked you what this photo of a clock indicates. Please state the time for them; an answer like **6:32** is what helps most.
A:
**8:05**
